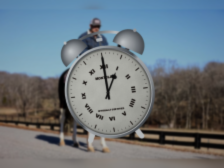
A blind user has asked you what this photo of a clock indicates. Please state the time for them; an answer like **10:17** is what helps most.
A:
**1:00**
